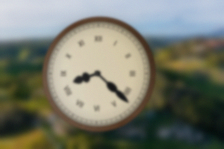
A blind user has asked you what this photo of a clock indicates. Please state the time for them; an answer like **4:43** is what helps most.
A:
**8:22**
